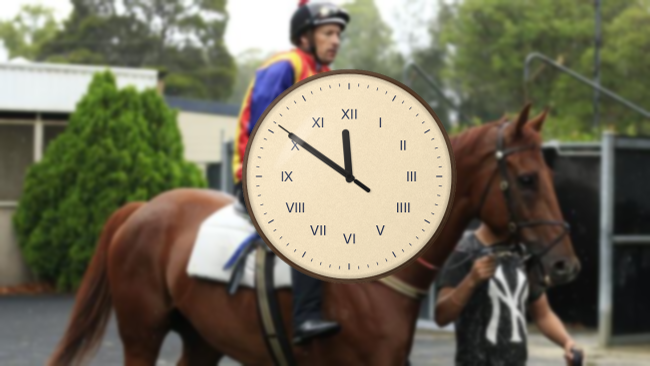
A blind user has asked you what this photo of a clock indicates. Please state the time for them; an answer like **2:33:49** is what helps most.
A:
**11:50:51**
